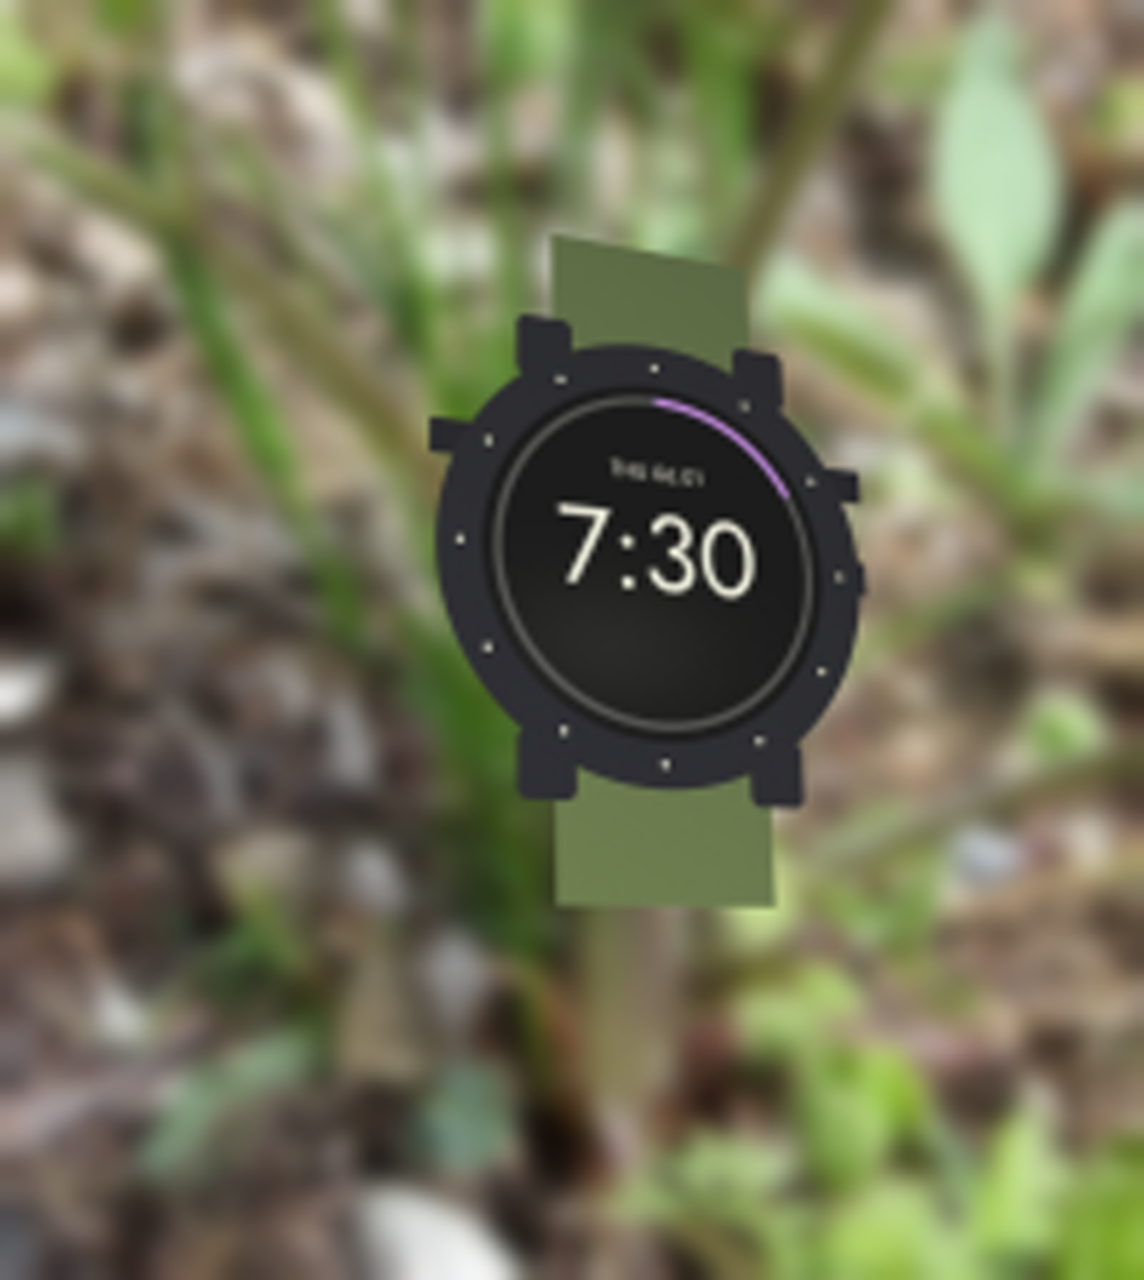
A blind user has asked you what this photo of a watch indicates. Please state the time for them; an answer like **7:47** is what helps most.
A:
**7:30**
